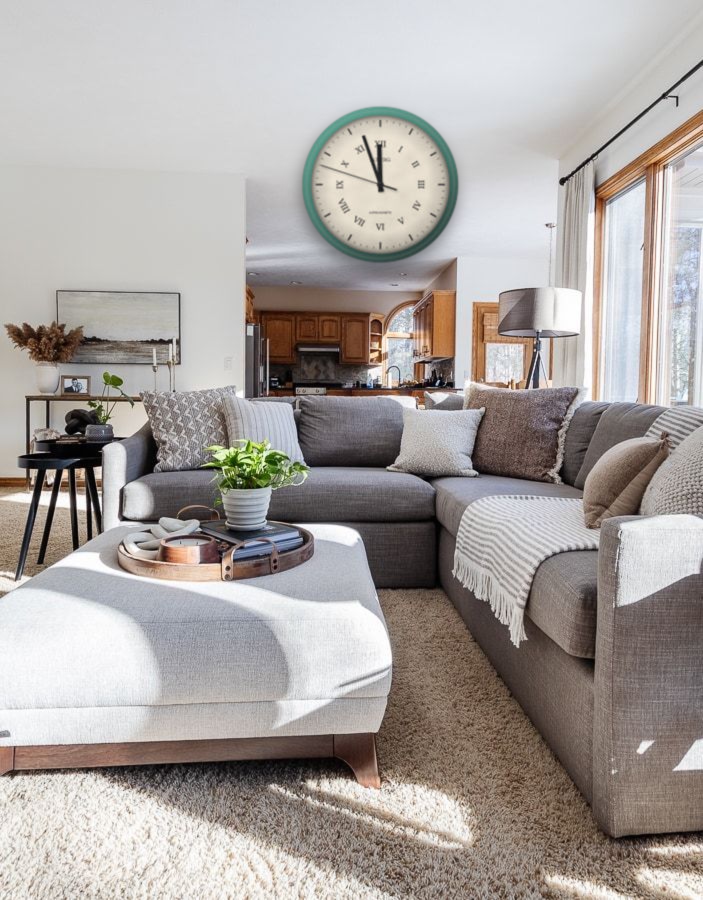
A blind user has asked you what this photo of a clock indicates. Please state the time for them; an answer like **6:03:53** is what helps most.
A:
**11:56:48**
